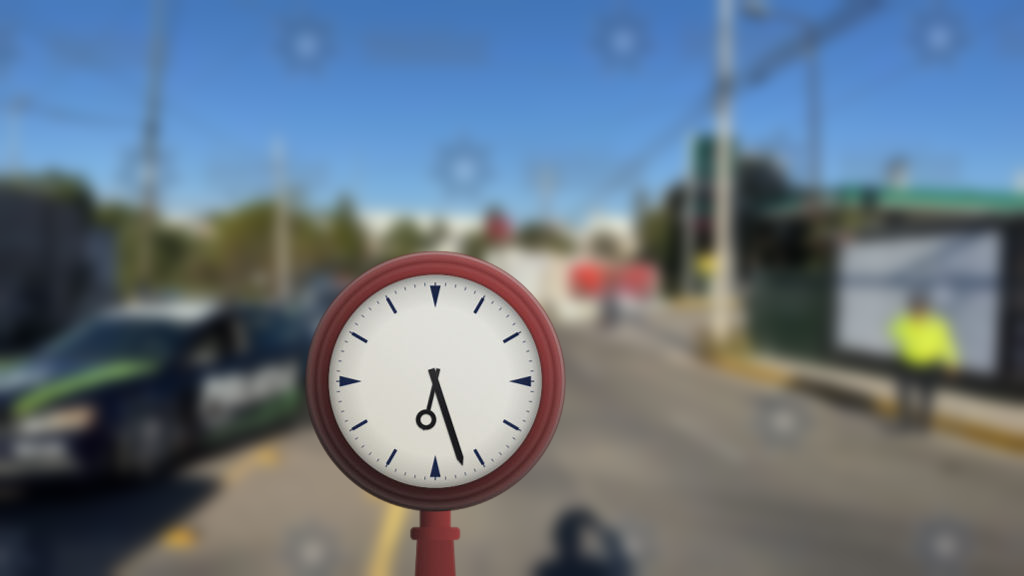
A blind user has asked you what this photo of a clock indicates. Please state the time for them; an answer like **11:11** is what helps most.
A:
**6:27**
